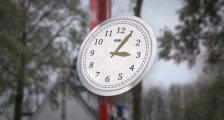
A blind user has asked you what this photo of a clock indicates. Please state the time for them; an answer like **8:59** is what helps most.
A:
**3:05**
